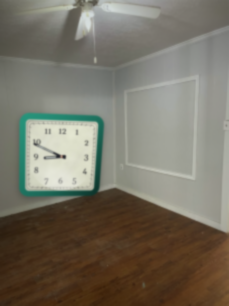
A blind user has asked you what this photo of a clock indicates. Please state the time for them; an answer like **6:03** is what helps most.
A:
**8:49**
